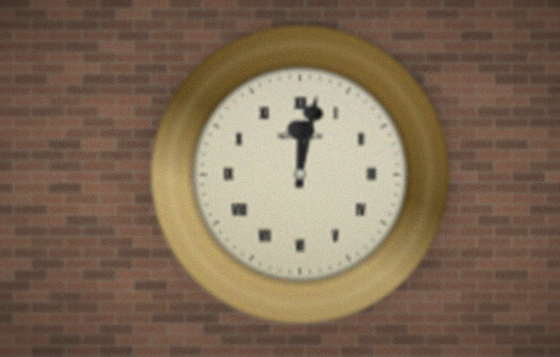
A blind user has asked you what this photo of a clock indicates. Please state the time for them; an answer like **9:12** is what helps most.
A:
**12:02**
